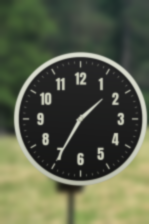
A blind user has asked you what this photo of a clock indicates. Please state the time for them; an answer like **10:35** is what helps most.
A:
**1:35**
